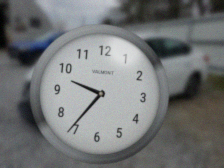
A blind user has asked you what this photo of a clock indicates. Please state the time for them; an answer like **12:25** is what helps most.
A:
**9:36**
